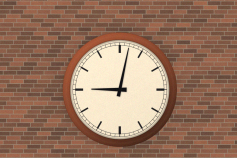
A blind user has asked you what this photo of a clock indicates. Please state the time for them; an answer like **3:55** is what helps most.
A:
**9:02**
